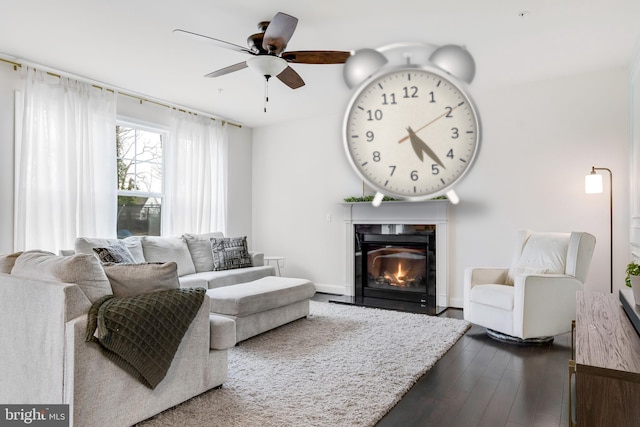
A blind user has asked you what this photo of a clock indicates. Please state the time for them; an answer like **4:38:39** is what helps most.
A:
**5:23:10**
